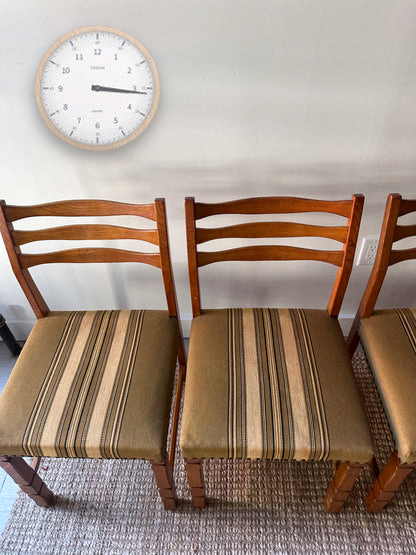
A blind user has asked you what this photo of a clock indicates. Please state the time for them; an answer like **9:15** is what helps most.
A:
**3:16**
